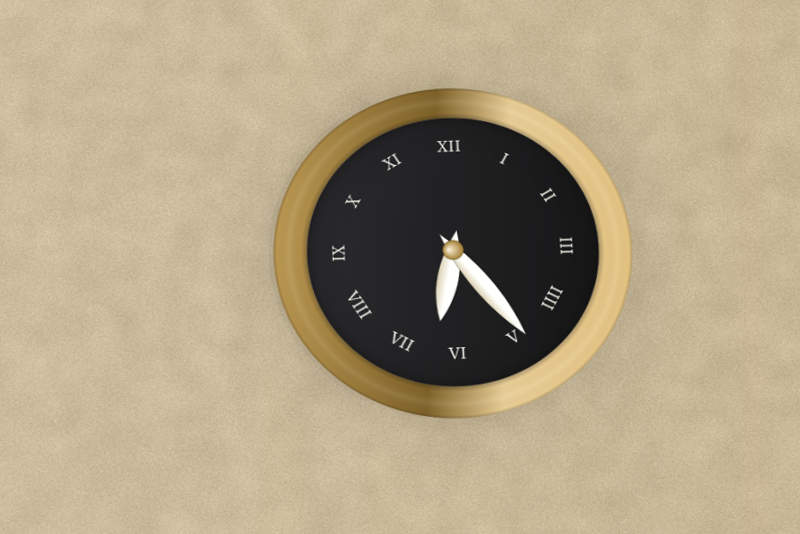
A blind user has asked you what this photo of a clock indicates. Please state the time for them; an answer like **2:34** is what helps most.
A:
**6:24**
